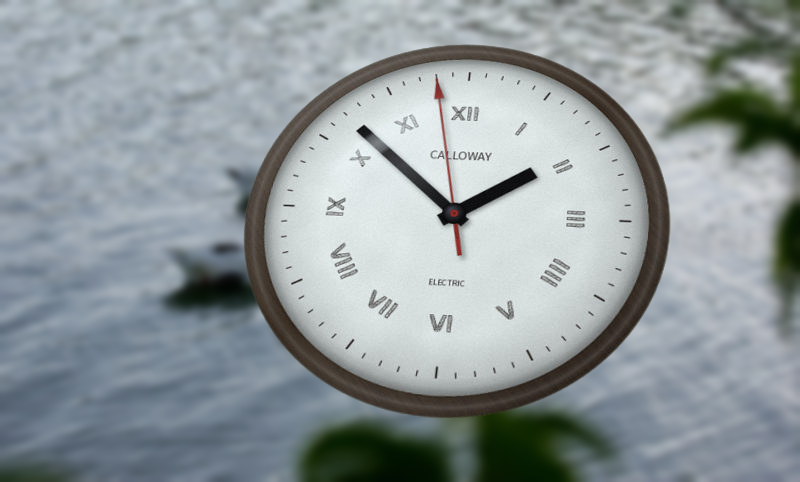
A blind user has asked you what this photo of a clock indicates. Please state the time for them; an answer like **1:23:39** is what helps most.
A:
**1:51:58**
